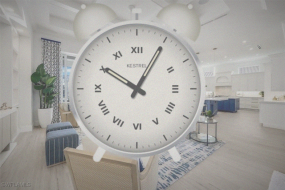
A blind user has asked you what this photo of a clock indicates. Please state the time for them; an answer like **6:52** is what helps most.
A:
**10:05**
